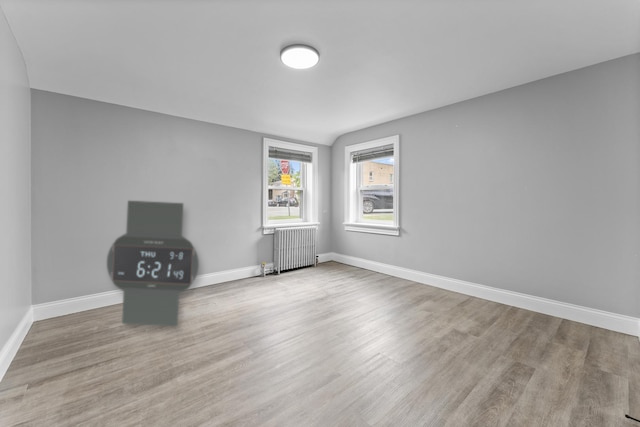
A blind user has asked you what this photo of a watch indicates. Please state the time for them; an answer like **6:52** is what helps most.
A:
**6:21**
